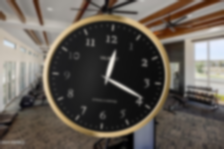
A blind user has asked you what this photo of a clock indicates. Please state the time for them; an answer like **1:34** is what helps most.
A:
**12:19**
